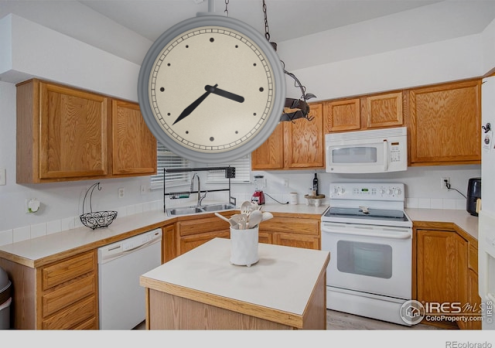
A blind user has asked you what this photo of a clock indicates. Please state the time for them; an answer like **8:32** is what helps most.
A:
**3:38**
